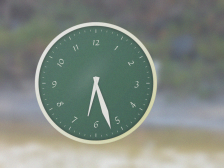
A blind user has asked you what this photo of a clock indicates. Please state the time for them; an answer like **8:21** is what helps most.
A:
**6:27**
